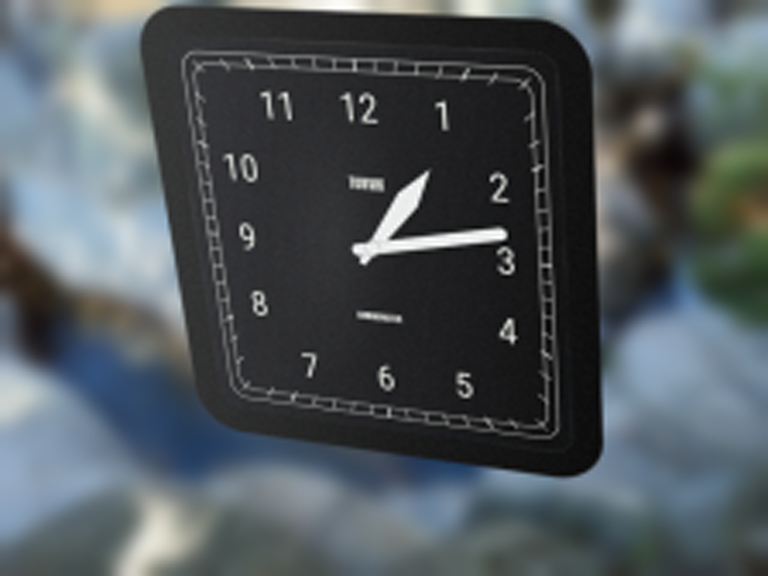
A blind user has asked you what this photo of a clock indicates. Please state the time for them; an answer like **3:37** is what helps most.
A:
**1:13**
